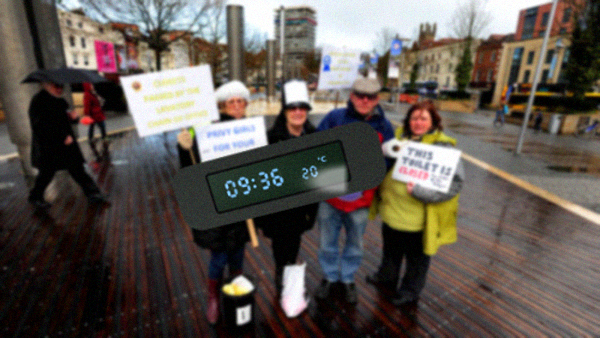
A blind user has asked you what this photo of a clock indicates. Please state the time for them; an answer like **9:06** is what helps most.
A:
**9:36**
